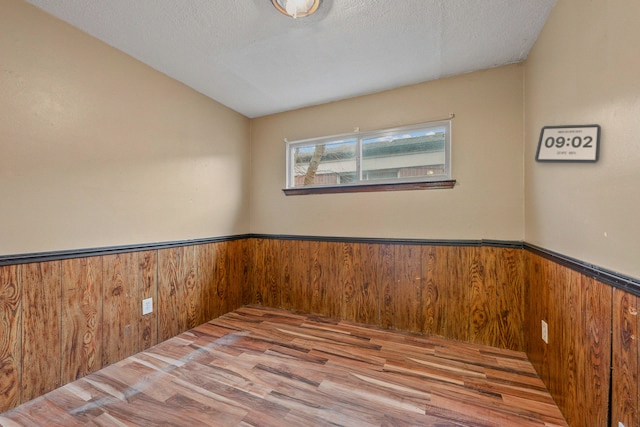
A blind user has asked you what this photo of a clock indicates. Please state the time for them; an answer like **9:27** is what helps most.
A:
**9:02**
